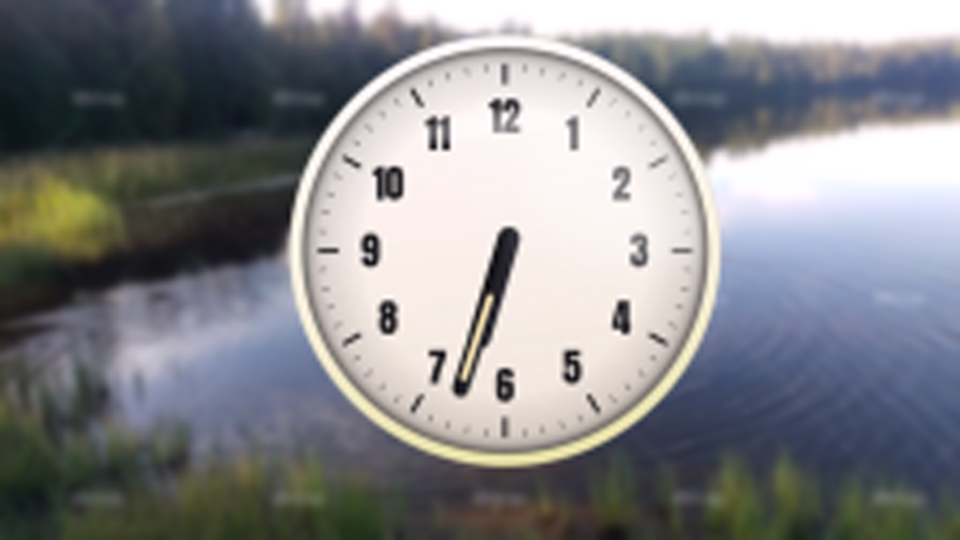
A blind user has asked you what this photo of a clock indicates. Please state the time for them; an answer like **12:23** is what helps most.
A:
**6:33**
